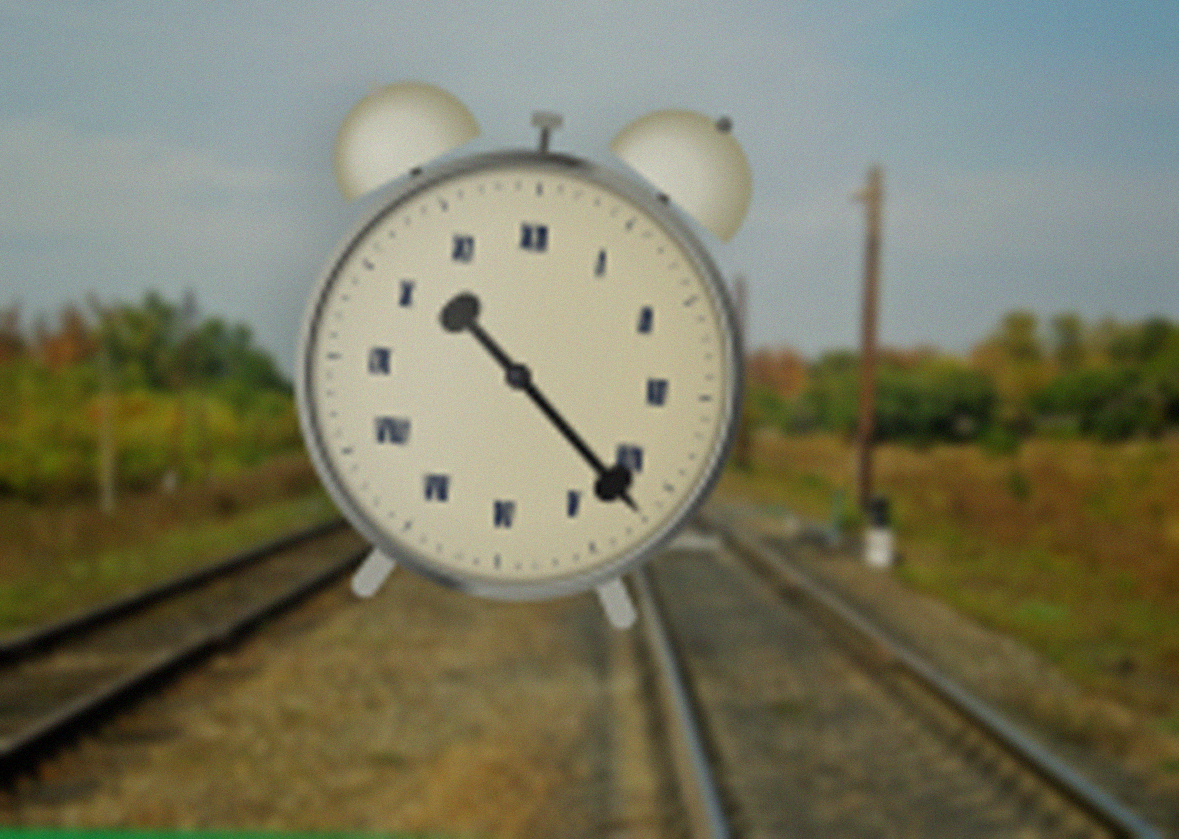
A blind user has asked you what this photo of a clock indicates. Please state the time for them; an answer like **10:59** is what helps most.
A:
**10:22**
